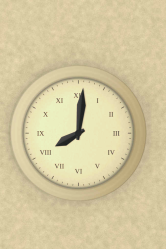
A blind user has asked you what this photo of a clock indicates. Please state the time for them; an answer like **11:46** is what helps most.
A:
**8:01**
